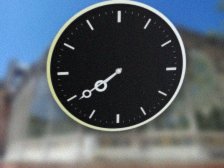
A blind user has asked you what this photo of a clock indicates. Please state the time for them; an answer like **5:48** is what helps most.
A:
**7:39**
